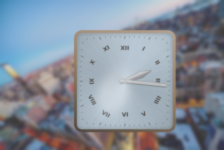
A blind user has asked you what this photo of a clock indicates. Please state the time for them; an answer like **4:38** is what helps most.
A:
**2:16**
